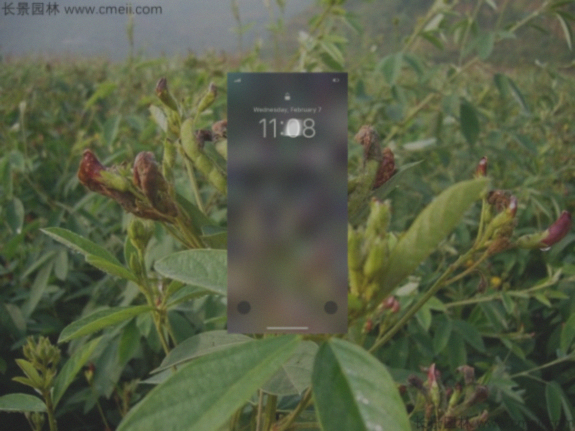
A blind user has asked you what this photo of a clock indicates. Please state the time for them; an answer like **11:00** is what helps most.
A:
**11:08**
